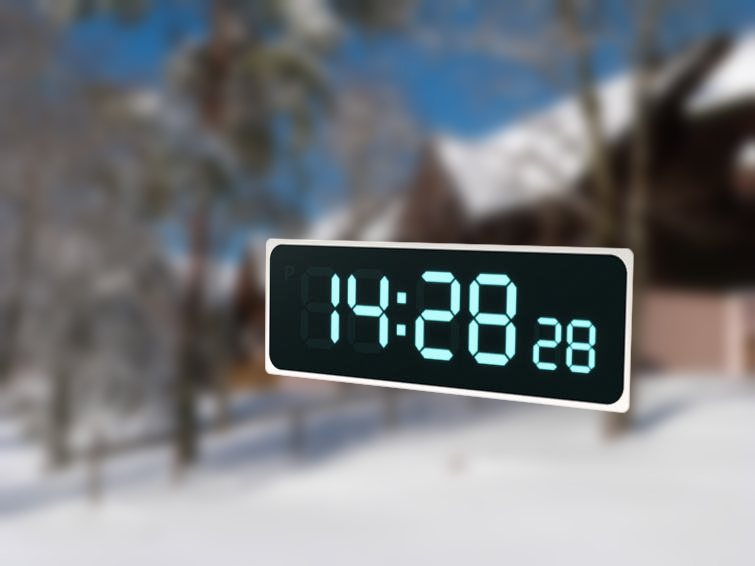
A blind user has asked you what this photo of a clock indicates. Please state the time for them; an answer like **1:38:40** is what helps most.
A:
**14:28:28**
